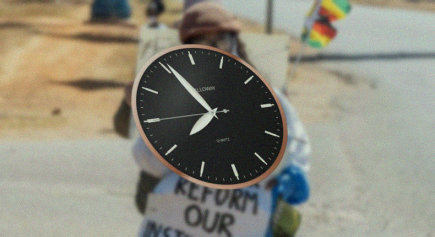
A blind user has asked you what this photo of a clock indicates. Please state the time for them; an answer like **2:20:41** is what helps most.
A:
**7:55:45**
